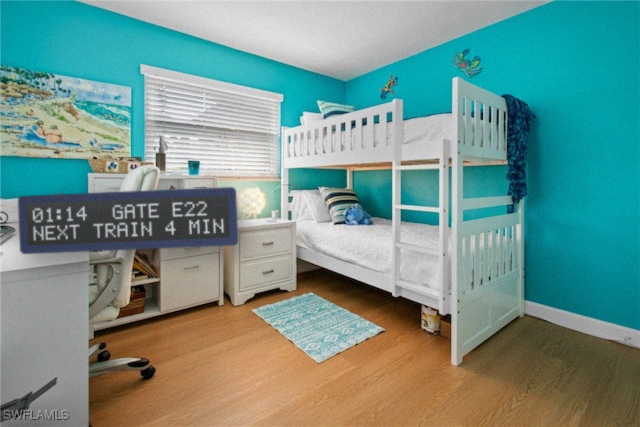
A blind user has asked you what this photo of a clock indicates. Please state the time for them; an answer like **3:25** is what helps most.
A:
**1:14**
